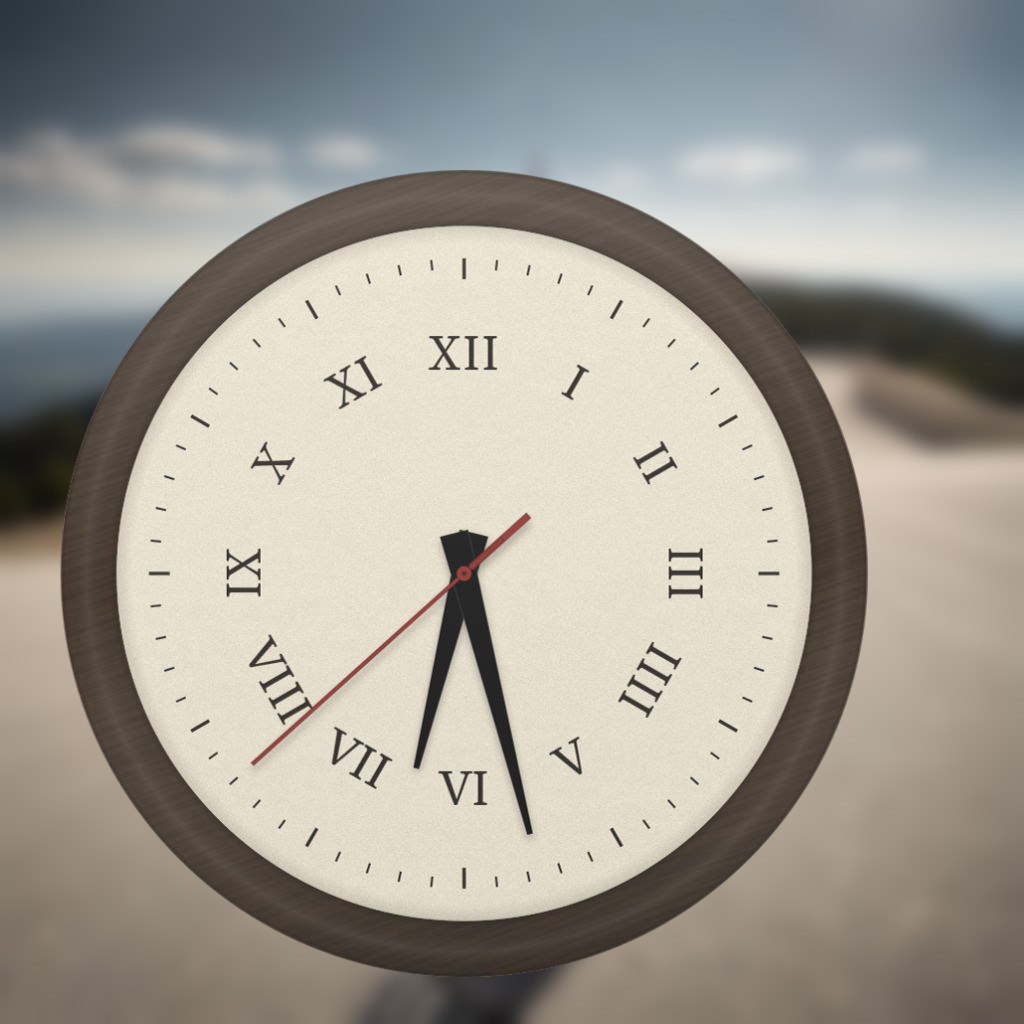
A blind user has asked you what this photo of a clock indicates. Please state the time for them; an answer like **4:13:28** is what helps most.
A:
**6:27:38**
